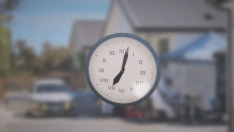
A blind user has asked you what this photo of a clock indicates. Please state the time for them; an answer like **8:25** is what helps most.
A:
**7:02**
